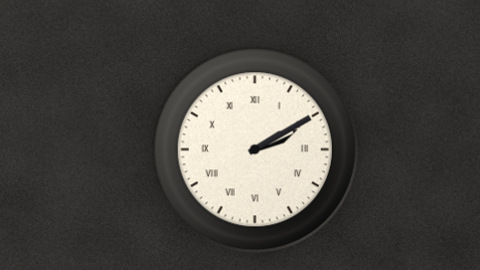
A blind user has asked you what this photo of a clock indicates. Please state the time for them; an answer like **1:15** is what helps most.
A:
**2:10**
